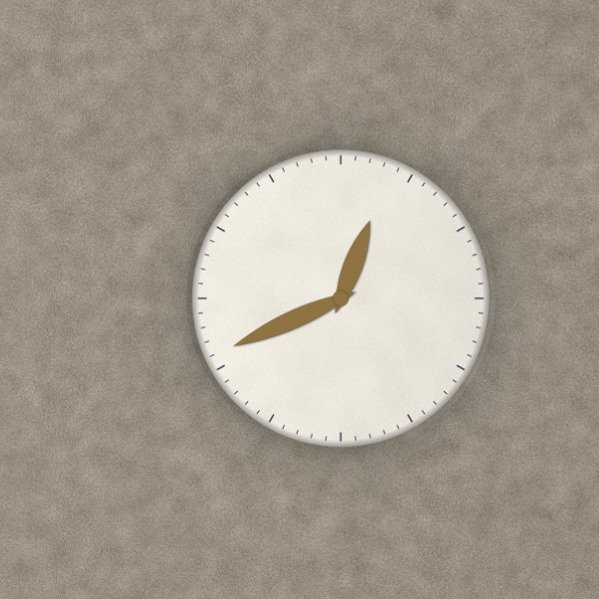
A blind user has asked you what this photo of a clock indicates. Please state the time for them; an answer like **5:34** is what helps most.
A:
**12:41**
